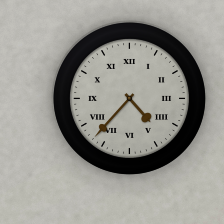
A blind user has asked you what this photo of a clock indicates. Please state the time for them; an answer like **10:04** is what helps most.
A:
**4:37**
